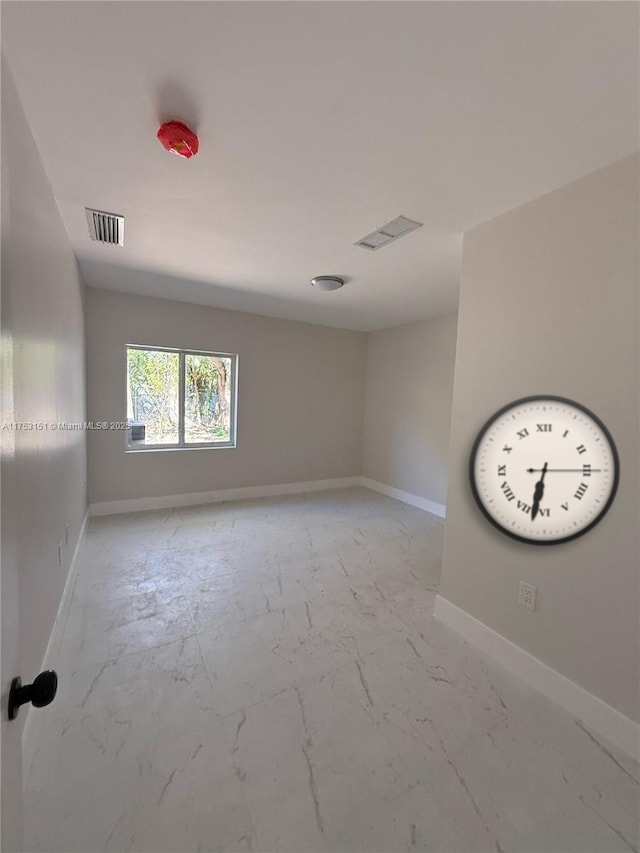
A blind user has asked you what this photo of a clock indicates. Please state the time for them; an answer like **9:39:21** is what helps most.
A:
**6:32:15**
